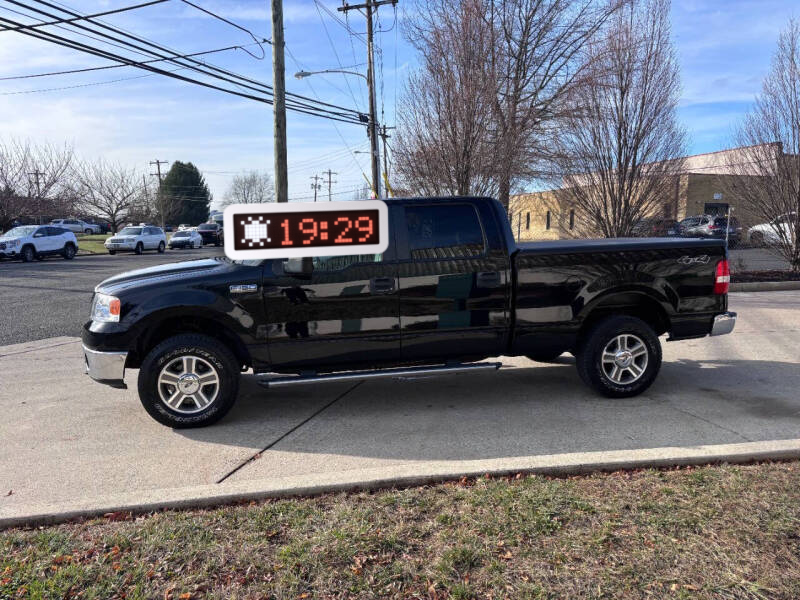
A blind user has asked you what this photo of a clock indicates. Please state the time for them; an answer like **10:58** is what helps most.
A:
**19:29**
